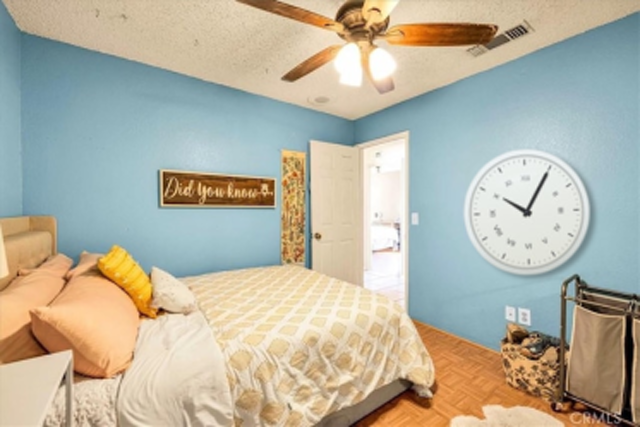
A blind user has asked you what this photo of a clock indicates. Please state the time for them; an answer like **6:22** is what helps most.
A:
**10:05**
